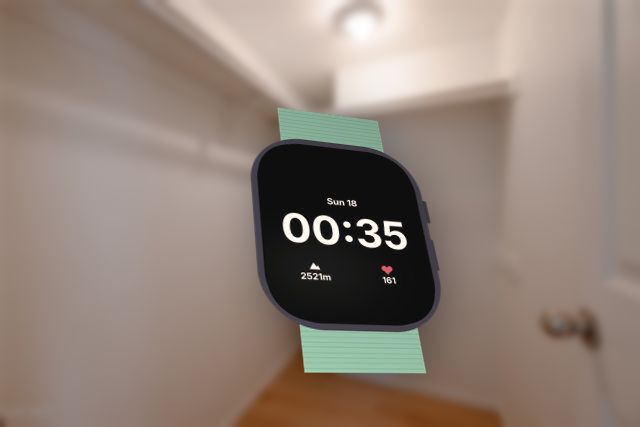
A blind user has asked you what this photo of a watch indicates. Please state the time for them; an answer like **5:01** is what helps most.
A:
**0:35**
